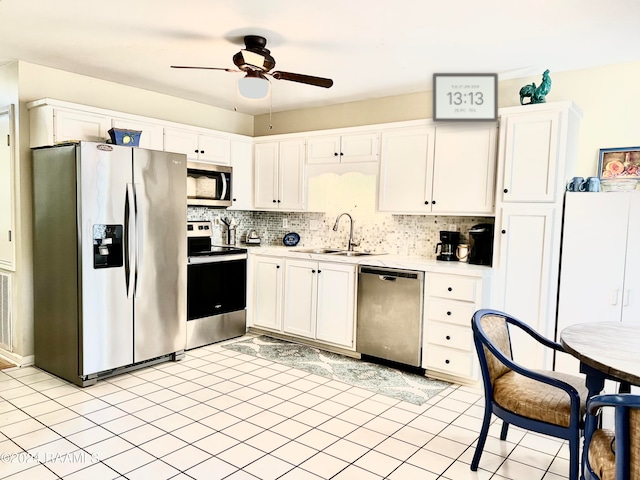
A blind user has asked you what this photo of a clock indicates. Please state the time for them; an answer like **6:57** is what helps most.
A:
**13:13**
